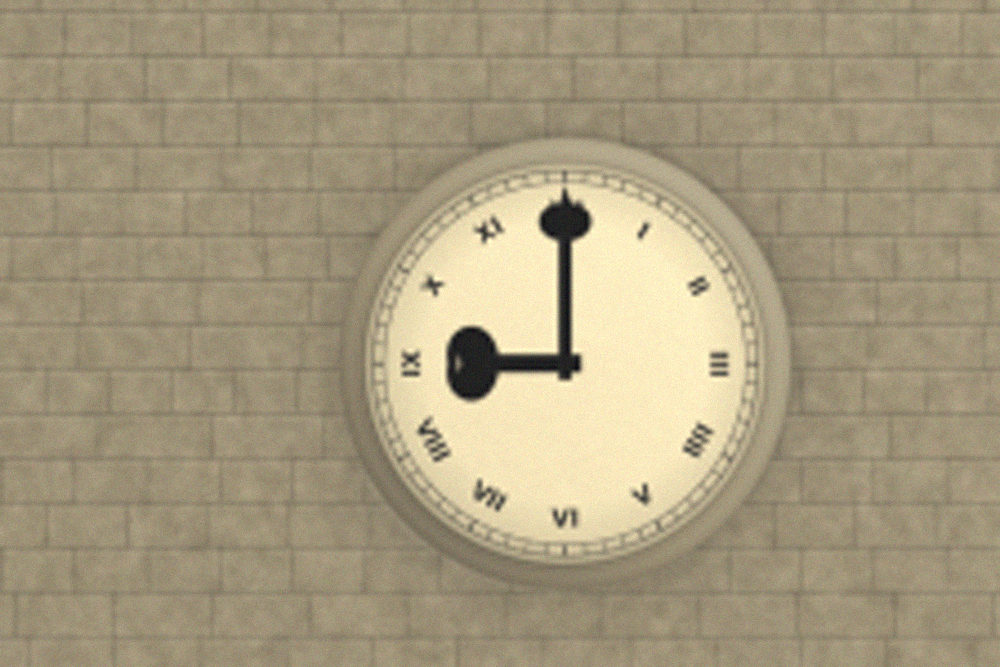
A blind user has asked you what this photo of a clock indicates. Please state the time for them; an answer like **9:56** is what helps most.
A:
**9:00**
